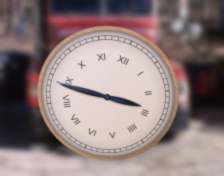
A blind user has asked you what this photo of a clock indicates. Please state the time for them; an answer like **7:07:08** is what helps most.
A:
**2:43:44**
